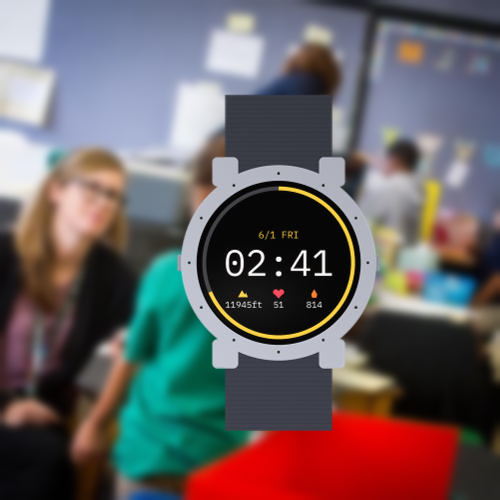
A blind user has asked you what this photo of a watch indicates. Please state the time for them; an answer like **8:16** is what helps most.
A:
**2:41**
